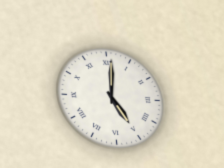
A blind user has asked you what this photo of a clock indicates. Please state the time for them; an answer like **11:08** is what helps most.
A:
**5:01**
